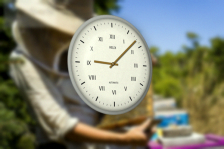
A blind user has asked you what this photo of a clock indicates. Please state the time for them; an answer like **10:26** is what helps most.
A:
**9:08**
